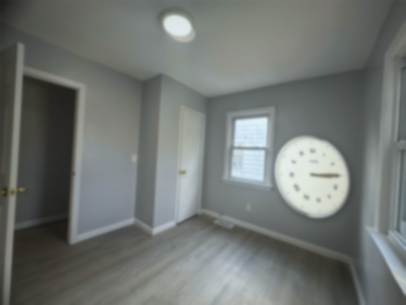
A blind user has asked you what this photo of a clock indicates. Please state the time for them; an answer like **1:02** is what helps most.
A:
**3:15**
